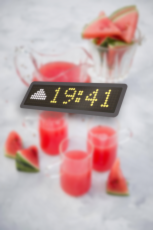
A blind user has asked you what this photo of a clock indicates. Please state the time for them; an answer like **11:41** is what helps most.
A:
**19:41**
